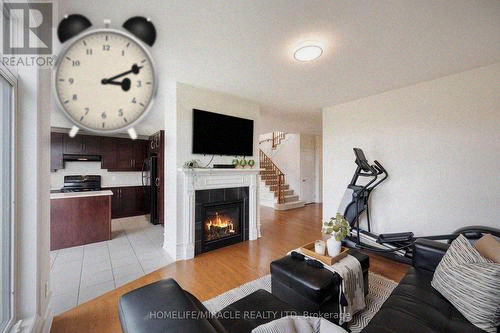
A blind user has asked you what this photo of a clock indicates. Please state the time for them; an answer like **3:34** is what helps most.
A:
**3:11**
